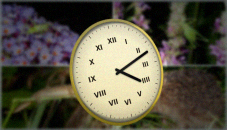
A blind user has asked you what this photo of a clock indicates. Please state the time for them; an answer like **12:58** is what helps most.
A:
**4:12**
